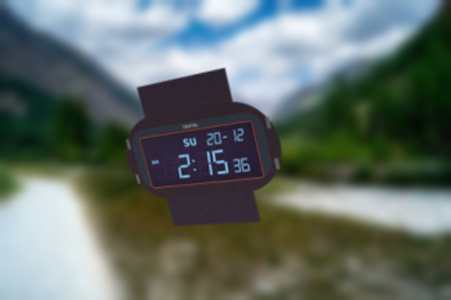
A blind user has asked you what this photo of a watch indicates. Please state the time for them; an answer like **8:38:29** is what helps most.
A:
**2:15:36**
